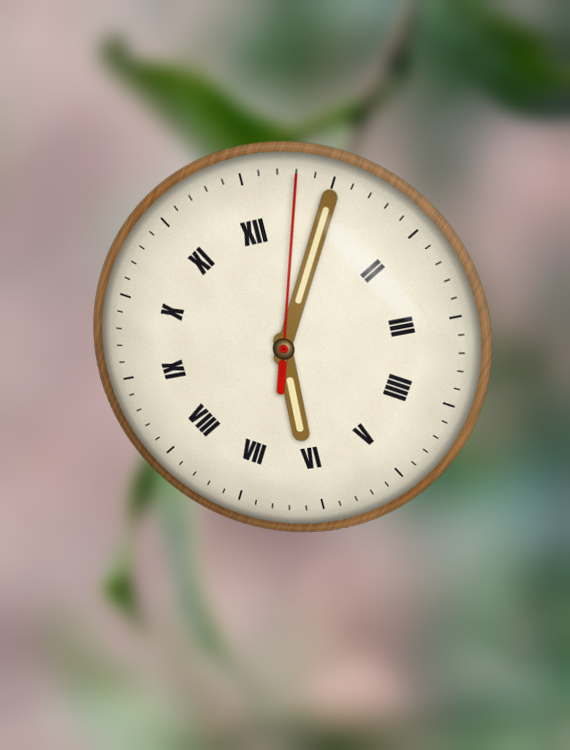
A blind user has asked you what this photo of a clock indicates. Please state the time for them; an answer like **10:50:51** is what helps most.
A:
**6:05:03**
